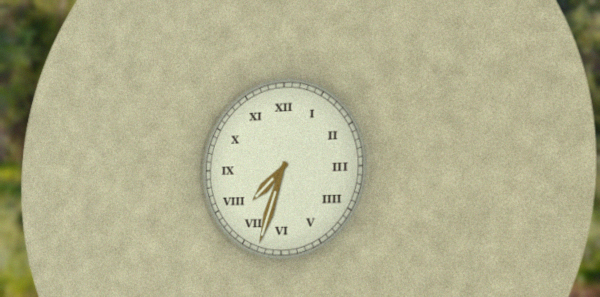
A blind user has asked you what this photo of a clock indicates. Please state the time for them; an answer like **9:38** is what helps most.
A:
**7:33**
